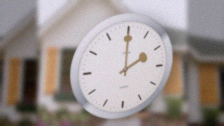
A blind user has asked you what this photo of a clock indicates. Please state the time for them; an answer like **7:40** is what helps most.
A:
**2:00**
